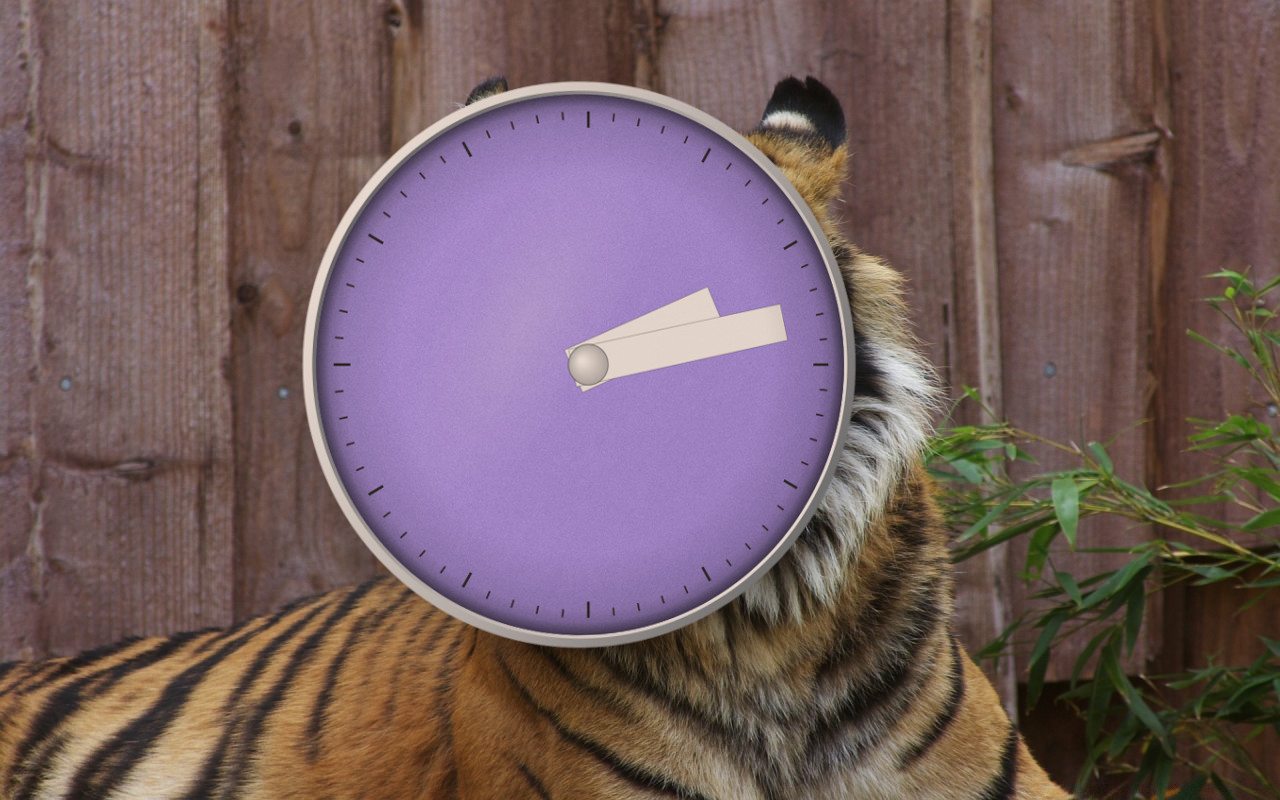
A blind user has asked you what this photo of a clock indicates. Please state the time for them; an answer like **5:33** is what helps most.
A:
**2:13**
